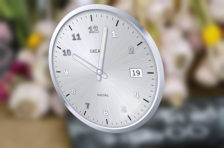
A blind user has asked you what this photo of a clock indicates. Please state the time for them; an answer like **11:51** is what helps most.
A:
**10:03**
